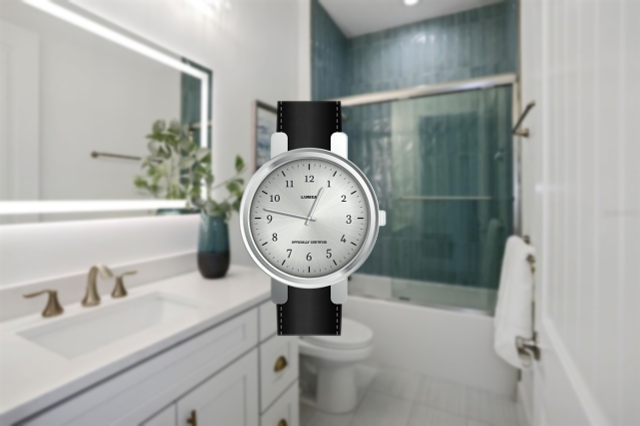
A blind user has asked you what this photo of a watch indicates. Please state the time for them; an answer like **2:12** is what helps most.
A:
**12:47**
